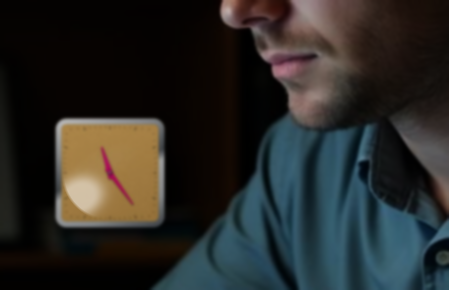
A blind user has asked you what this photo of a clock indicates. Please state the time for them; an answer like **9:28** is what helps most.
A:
**11:24**
